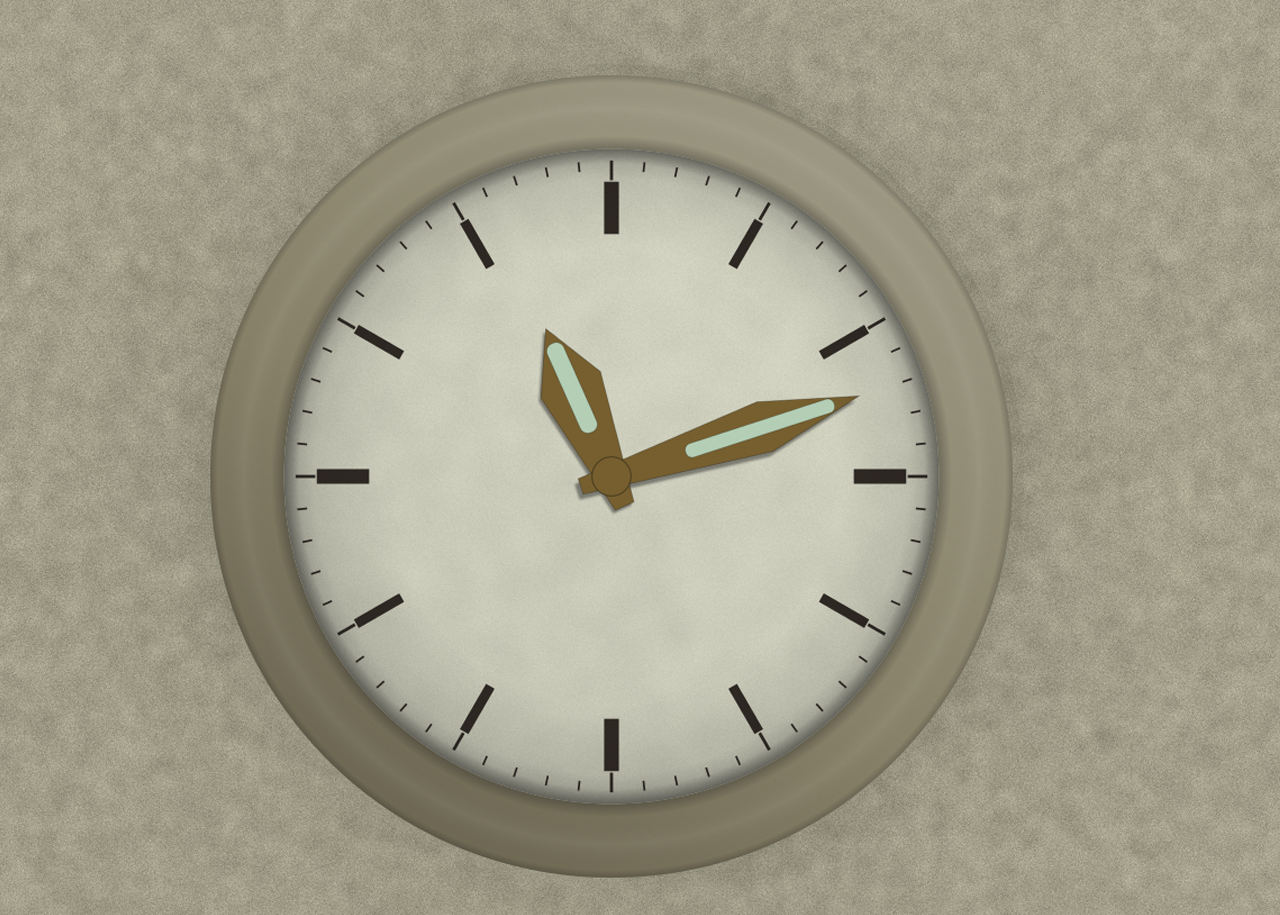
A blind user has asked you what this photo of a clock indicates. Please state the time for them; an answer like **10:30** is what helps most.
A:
**11:12**
